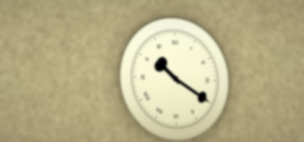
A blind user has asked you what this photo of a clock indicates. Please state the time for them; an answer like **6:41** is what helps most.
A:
**10:20**
